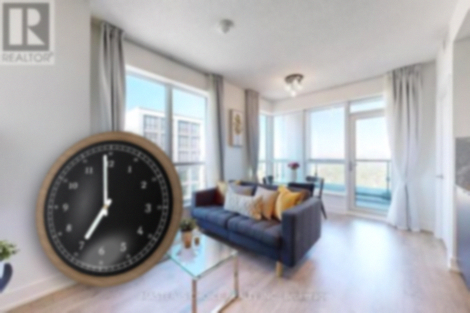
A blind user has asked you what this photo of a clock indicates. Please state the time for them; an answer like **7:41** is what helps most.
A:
**6:59**
